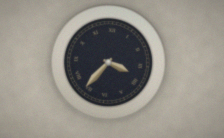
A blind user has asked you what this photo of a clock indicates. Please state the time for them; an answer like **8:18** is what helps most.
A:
**3:36**
